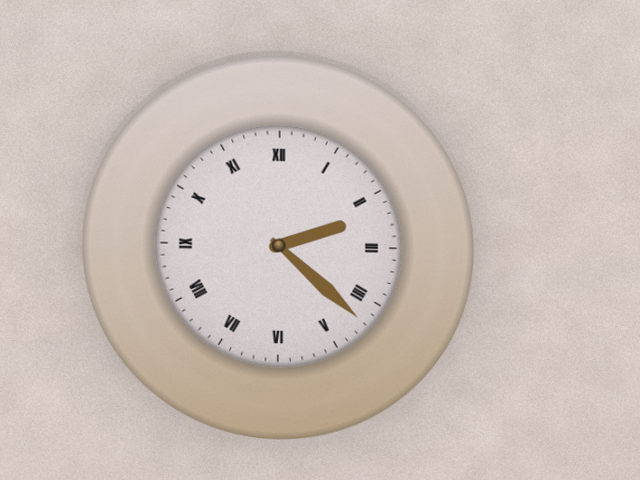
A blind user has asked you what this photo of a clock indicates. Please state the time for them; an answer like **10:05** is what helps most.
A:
**2:22**
